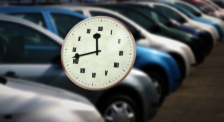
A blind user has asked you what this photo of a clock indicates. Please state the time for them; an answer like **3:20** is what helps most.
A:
**11:42**
